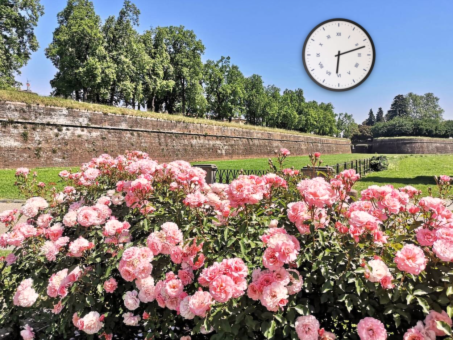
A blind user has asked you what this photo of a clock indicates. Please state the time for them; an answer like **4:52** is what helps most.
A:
**6:12**
